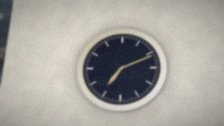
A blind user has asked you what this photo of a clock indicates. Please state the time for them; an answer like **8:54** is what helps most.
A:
**7:11**
